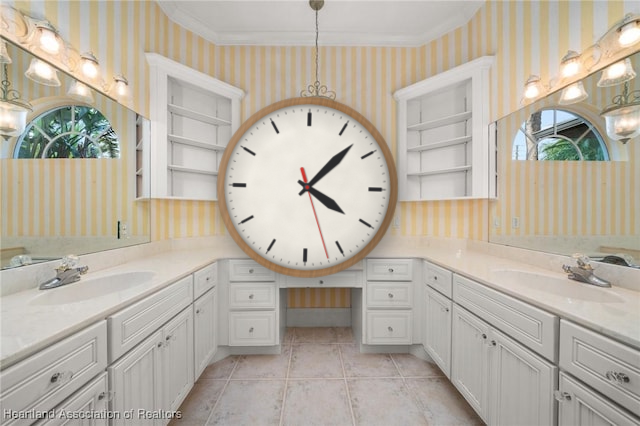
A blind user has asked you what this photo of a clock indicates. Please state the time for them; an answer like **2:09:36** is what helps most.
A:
**4:07:27**
